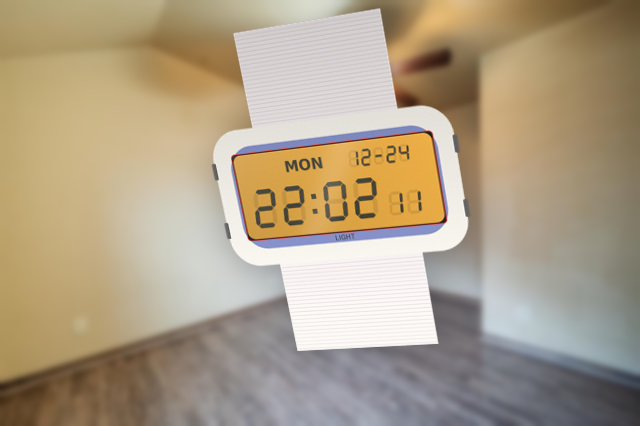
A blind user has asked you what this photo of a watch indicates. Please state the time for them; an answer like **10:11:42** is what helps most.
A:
**22:02:11**
